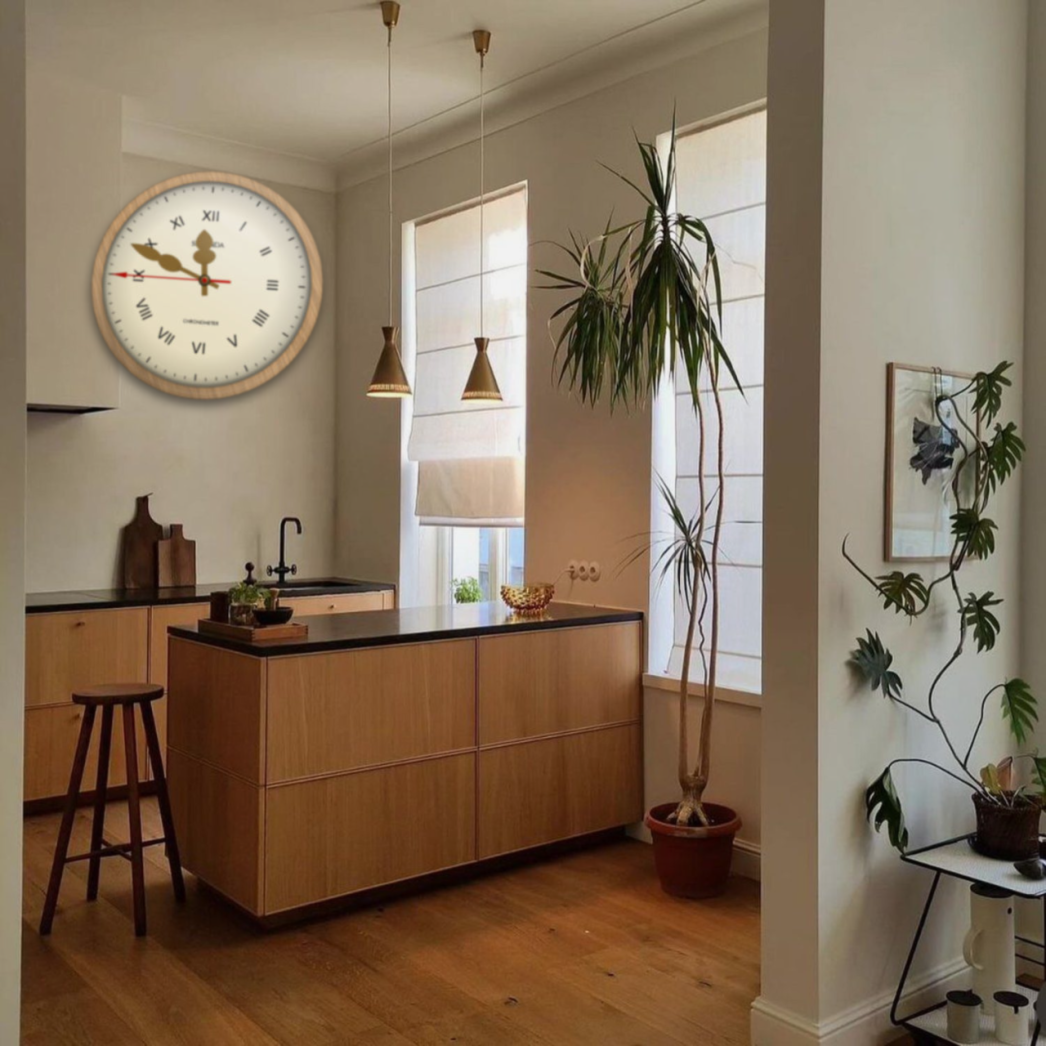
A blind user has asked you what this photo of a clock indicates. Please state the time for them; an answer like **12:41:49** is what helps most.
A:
**11:48:45**
